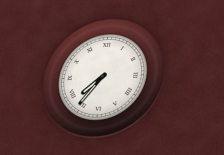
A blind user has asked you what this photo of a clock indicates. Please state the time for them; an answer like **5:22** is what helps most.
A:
**7:36**
